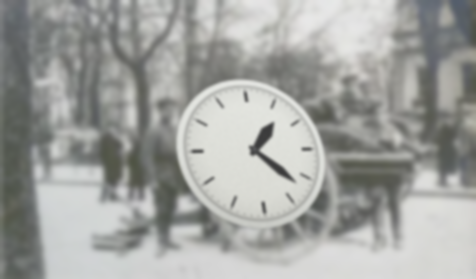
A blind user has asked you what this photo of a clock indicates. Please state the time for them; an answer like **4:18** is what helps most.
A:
**1:22**
